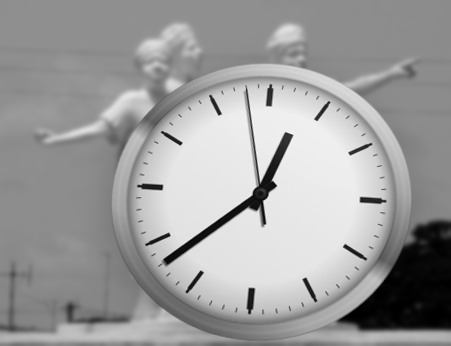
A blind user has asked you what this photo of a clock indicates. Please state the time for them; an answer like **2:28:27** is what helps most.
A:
**12:37:58**
